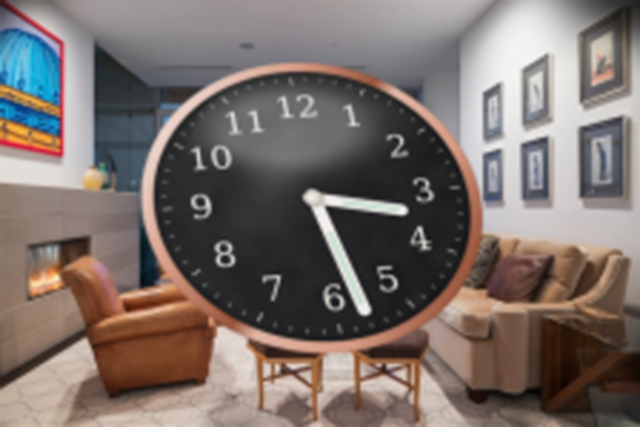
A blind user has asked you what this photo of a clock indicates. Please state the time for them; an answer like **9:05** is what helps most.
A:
**3:28**
